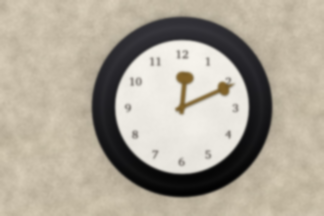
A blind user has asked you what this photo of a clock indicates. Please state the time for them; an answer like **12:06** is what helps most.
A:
**12:11**
